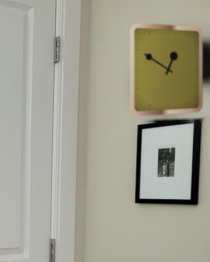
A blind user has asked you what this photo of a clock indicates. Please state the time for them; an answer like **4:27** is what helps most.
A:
**12:50**
